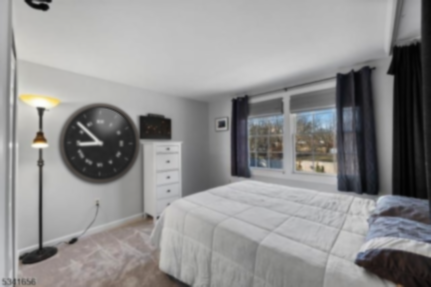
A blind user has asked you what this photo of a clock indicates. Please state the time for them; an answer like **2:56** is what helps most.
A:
**8:52**
